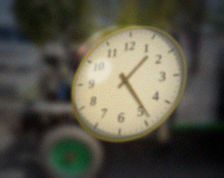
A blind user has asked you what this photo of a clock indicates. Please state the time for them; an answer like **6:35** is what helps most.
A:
**1:24**
